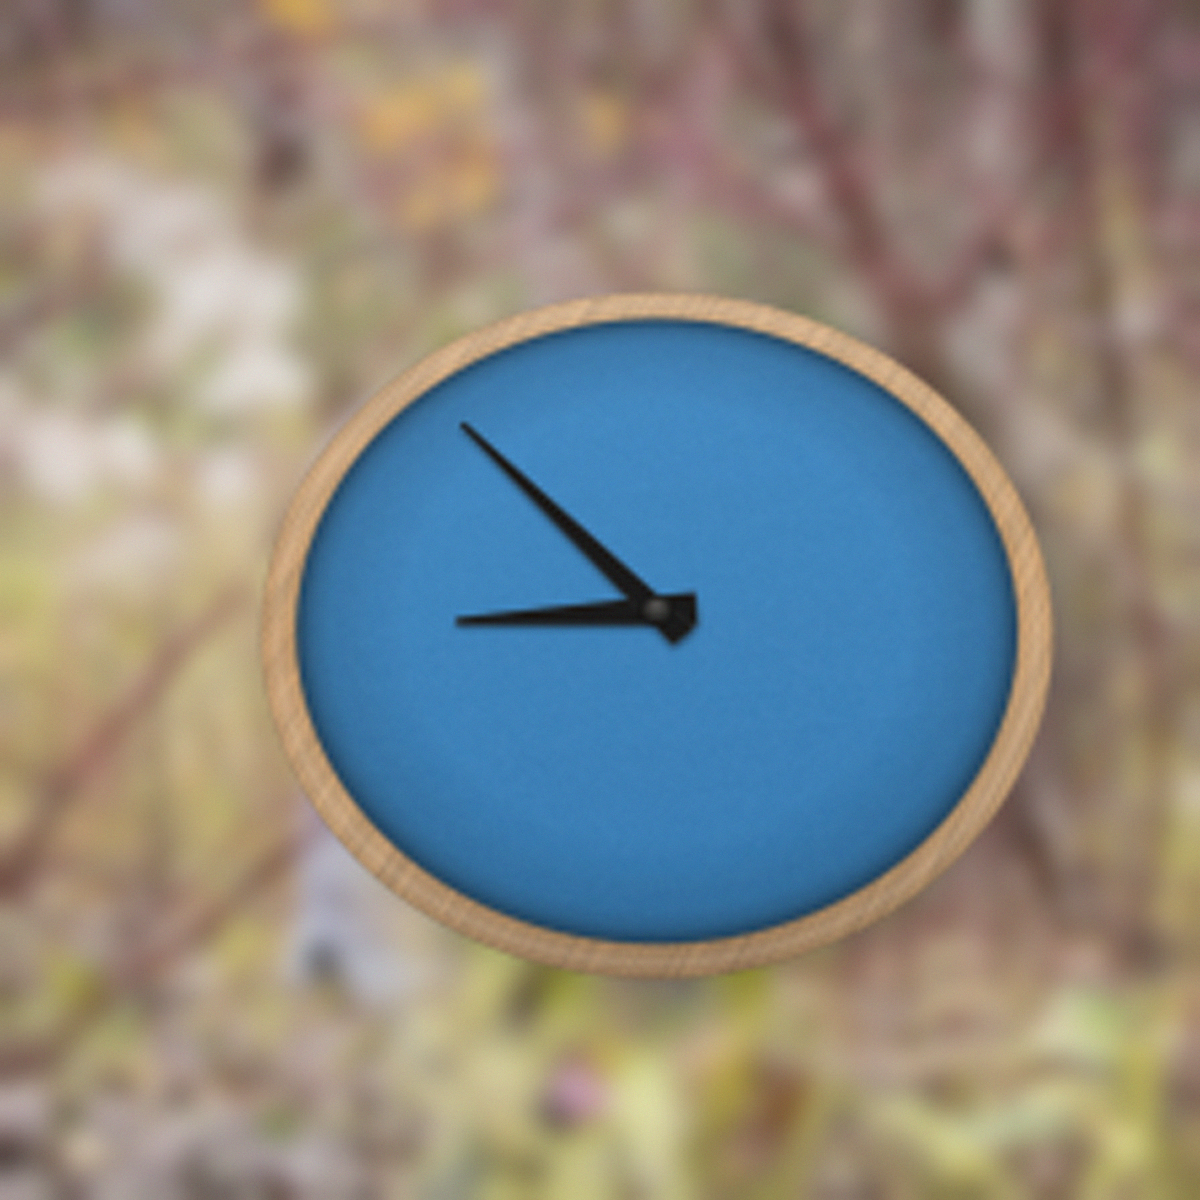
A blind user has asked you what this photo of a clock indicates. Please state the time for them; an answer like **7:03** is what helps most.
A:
**8:53**
